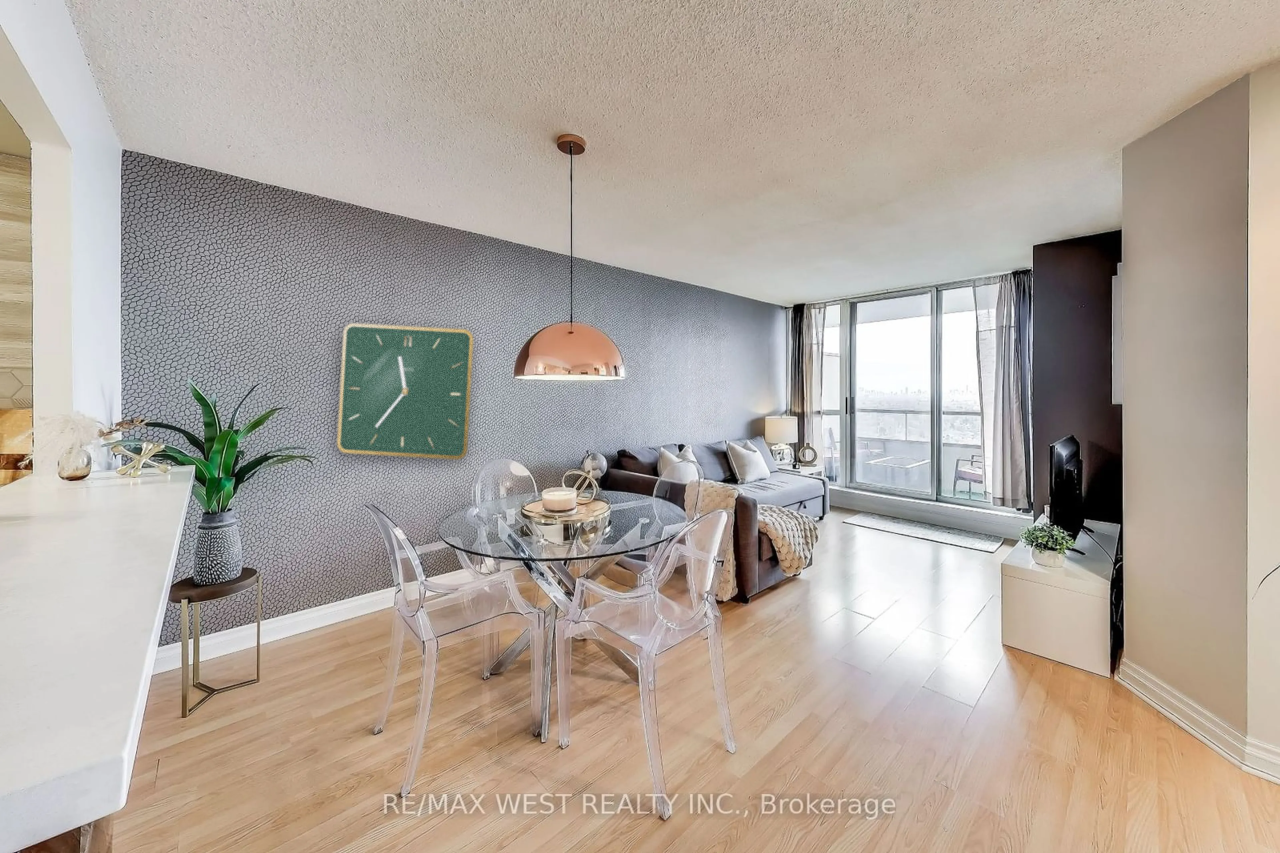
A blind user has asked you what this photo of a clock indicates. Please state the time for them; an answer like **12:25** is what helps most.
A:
**11:36**
